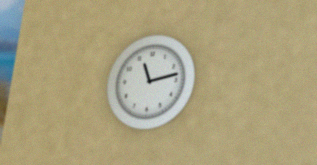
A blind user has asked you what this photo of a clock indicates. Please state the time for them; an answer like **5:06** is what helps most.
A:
**11:13**
